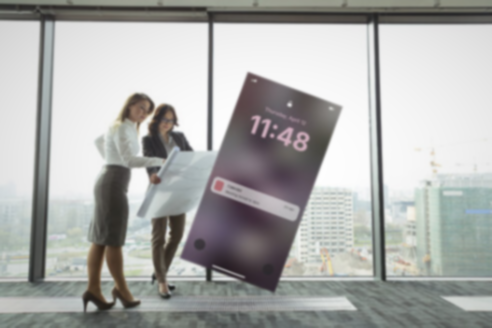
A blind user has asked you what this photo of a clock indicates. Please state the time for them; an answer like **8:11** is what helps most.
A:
**11:48**
